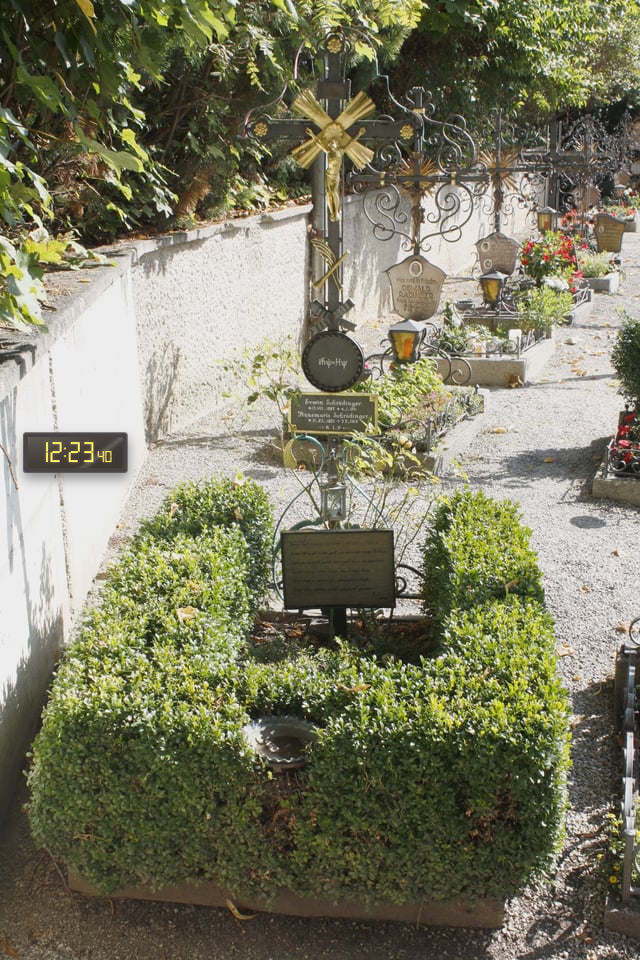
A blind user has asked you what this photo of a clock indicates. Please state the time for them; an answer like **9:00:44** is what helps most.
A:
**12:23:40**
